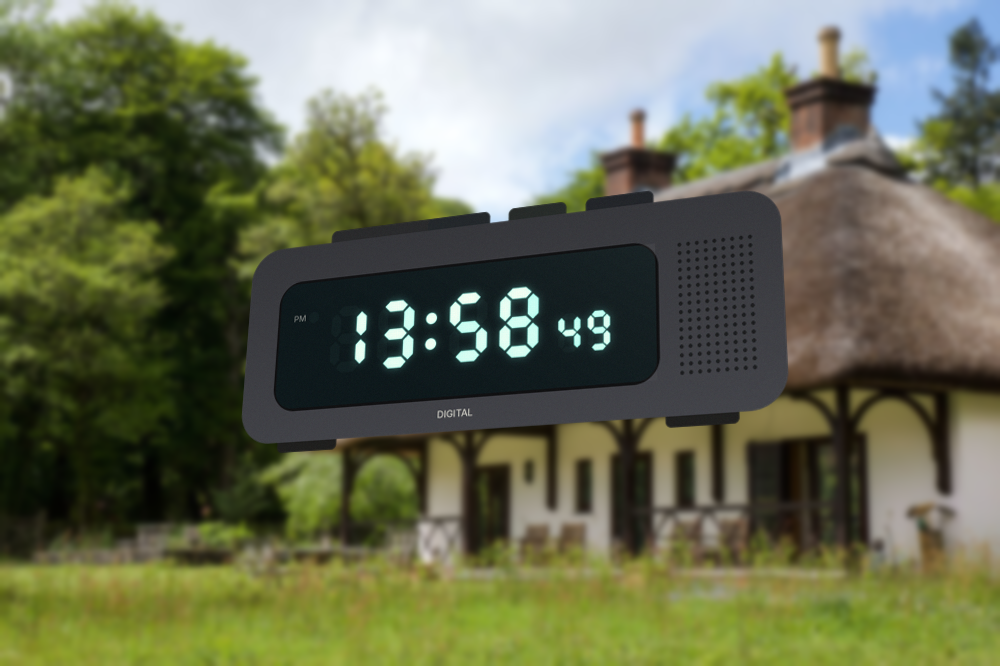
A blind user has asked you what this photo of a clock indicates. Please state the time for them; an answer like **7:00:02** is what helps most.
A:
**13:58:49**
